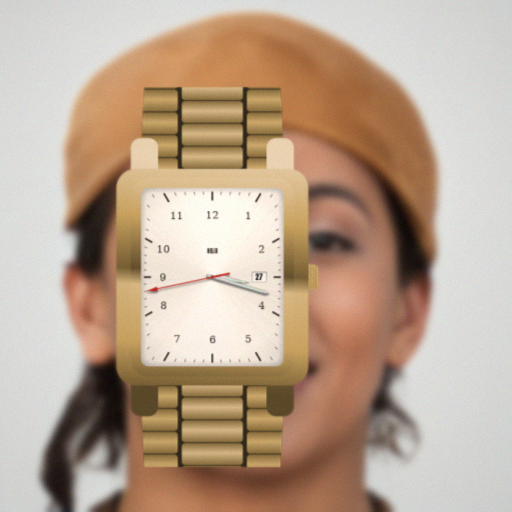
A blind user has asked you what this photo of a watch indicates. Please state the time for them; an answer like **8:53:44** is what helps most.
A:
**3:17:43**
